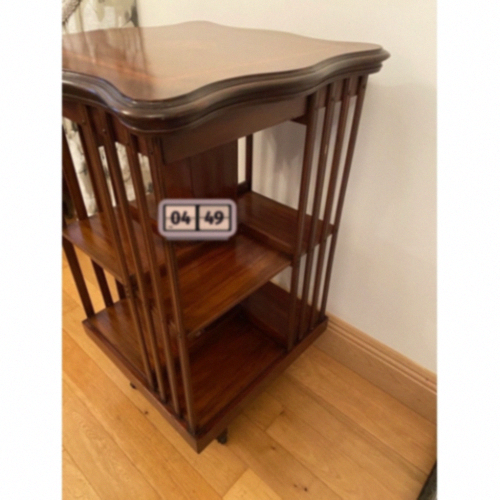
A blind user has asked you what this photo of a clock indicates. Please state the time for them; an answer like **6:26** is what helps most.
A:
**4:49**
